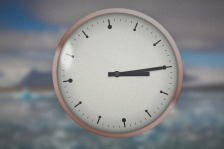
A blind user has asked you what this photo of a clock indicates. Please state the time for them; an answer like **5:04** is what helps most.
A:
**3:15**
